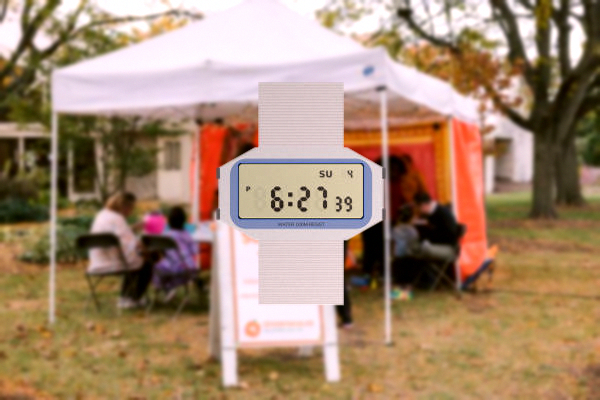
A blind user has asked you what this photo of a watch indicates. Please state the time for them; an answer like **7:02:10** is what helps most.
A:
**6:27:39**
